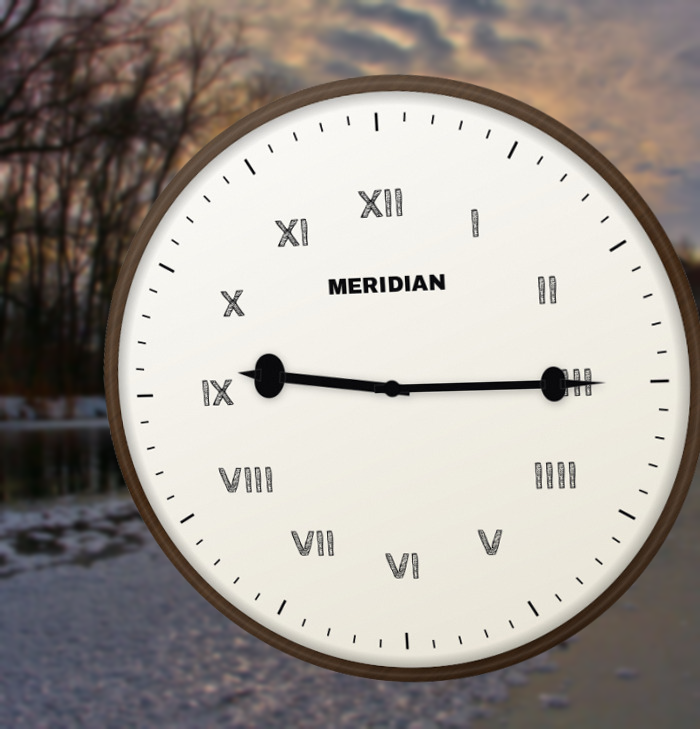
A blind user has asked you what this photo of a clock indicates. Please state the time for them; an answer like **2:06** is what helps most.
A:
**9:15**
